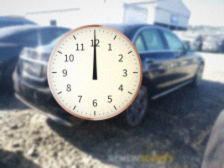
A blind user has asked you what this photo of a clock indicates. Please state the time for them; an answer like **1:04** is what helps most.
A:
**12:00**
